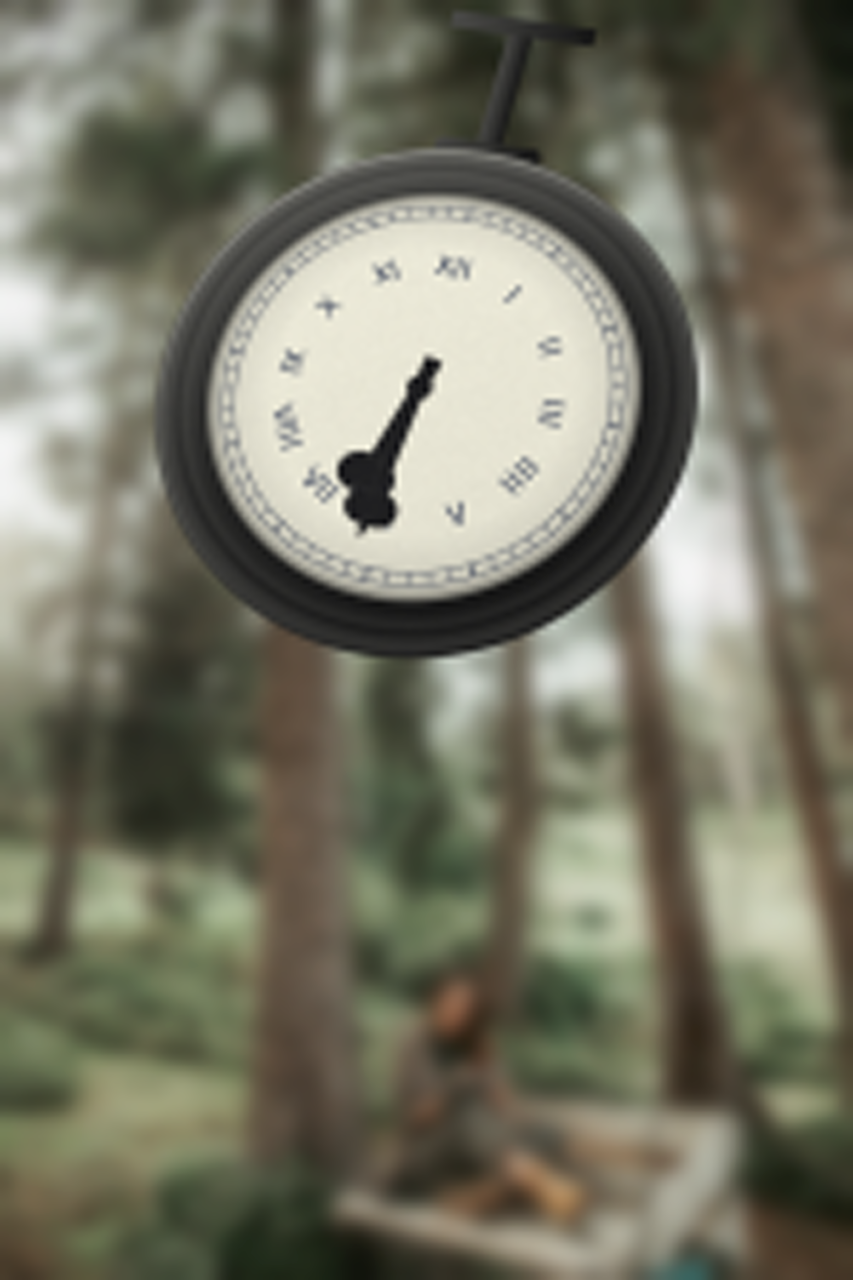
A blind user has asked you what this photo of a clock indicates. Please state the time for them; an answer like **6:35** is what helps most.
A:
**6:31**
